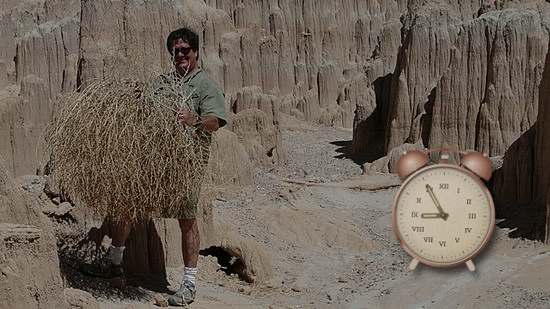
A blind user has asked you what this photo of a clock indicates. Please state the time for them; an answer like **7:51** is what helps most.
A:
**8:55**
